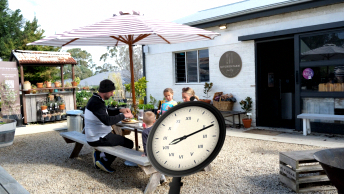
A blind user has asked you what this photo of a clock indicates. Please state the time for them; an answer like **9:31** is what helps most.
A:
**8:11**
